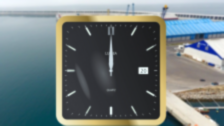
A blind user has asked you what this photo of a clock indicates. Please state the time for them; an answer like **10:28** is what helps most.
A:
**12:00**
